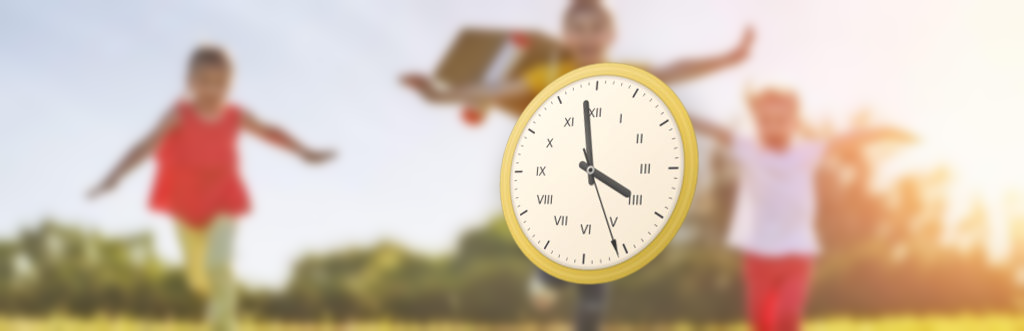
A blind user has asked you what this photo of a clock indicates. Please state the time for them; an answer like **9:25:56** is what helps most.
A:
**3:58:26**
